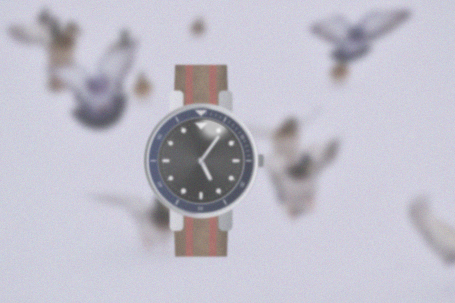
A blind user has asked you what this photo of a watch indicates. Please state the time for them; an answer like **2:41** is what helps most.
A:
**5:06**
